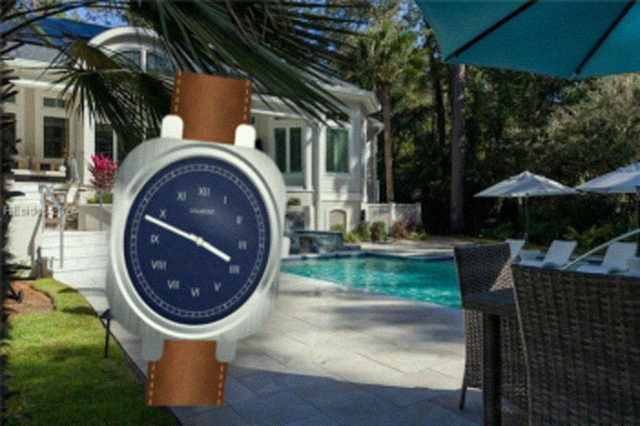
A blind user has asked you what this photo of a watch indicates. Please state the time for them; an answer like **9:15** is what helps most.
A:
**3:48**
